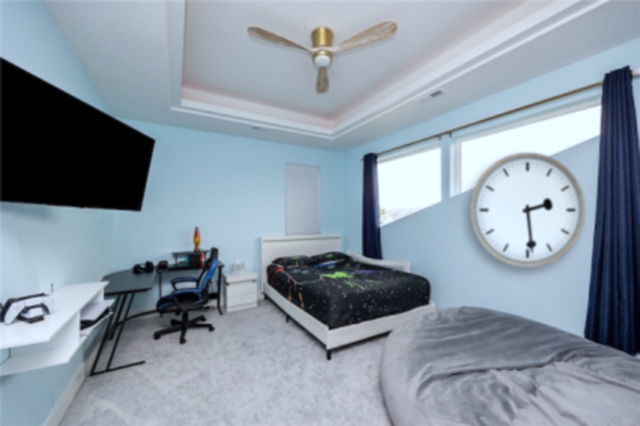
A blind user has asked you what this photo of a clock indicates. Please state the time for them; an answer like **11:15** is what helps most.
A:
**2:29**
